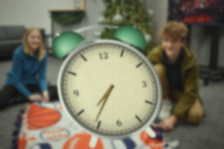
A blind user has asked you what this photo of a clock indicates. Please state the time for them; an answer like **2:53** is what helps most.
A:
**7:36**
